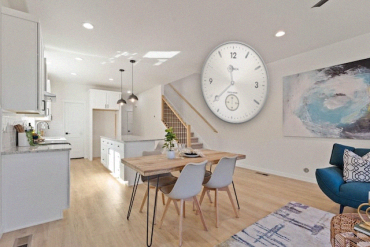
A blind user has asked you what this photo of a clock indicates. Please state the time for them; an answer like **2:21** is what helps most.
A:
**11:38**
